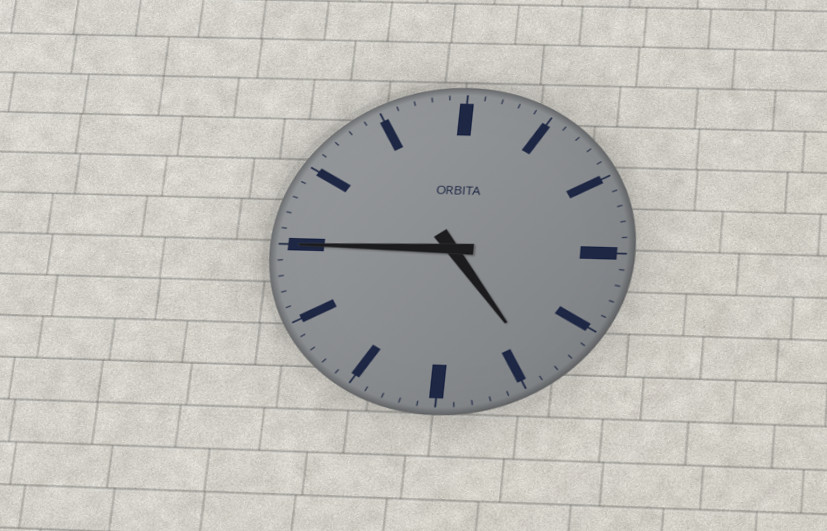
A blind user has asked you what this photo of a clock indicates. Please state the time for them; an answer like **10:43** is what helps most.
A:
**4:45**
